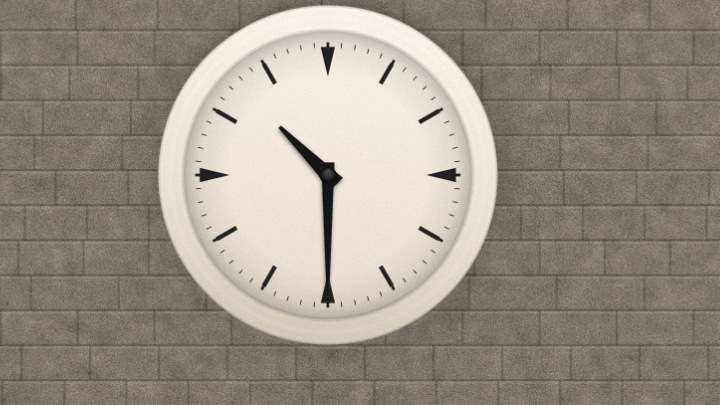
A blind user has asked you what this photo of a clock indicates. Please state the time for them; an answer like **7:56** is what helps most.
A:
**10:30**
